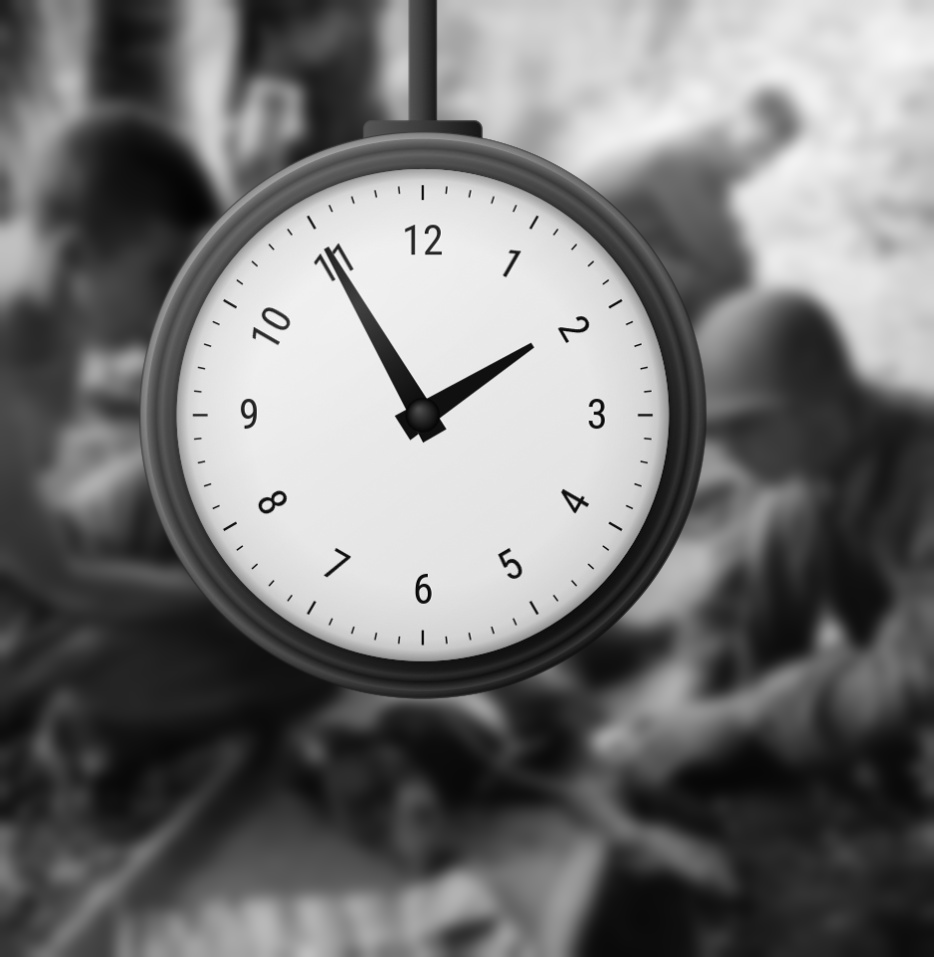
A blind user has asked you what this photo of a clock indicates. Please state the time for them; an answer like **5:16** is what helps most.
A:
**1:55**
